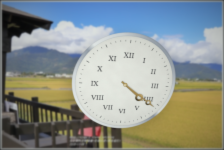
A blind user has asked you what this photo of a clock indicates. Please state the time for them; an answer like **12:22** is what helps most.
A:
**4:21**
